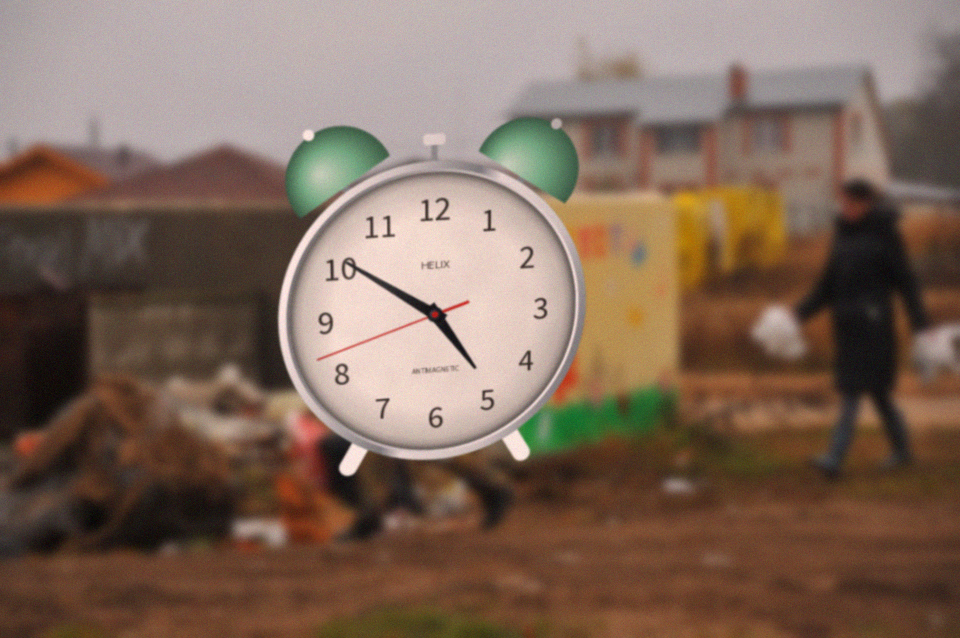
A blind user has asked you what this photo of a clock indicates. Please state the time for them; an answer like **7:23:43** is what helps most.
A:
**4:50:42**
